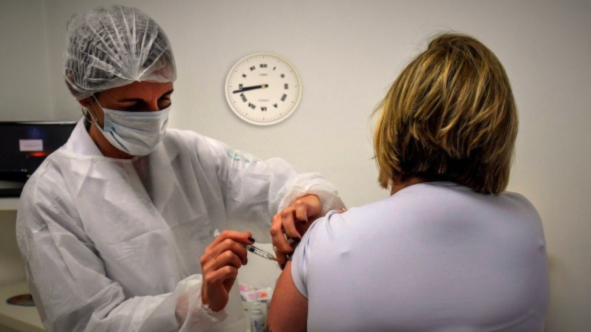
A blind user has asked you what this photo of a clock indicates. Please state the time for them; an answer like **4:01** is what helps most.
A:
**8:43**
